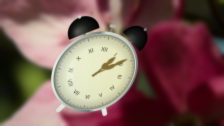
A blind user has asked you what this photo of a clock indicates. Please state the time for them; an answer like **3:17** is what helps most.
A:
**1:09**
